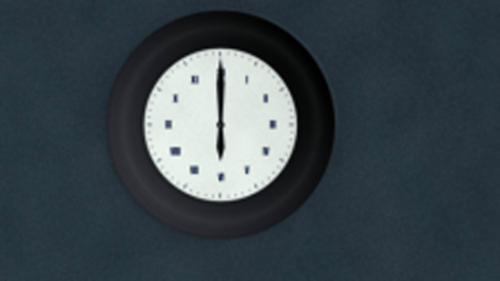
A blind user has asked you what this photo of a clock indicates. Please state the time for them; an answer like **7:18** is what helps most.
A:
**6:00**
